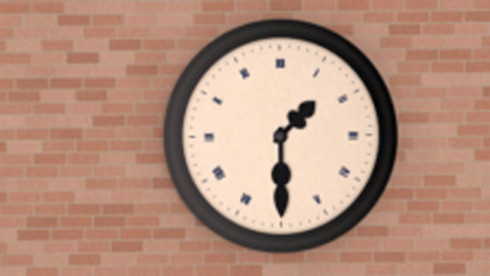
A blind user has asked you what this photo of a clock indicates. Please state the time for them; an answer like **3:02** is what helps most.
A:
**1:30**
